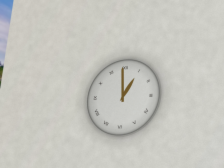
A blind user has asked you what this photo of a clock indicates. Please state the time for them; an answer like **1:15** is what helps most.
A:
**12:59**
